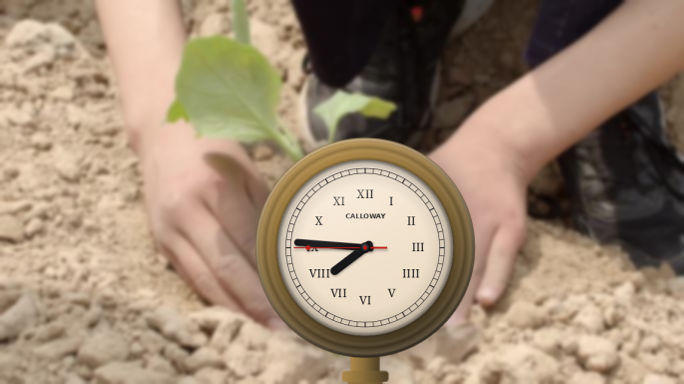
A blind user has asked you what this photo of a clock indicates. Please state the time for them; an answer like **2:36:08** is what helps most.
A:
**7:45:45**
